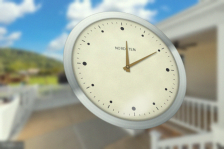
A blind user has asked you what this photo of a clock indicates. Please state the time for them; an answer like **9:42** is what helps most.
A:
**12:10**
